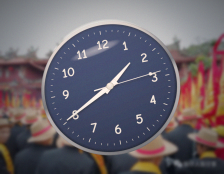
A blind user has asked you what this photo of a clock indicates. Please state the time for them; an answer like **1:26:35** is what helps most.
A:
**1:40:14**
